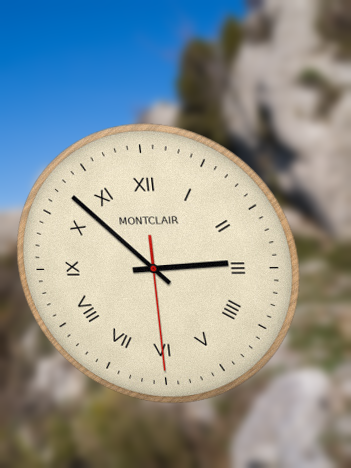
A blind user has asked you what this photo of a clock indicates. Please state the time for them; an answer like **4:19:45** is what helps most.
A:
**2:52:30**
